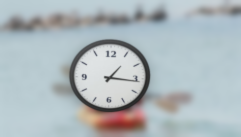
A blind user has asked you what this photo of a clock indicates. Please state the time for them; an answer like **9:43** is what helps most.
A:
**1:16**
